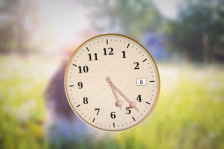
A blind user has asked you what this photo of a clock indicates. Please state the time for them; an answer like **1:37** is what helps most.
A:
**5:23**
